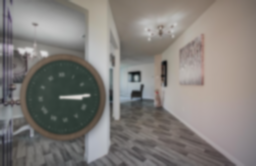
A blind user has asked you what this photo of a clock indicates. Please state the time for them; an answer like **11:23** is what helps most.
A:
**3:15**
